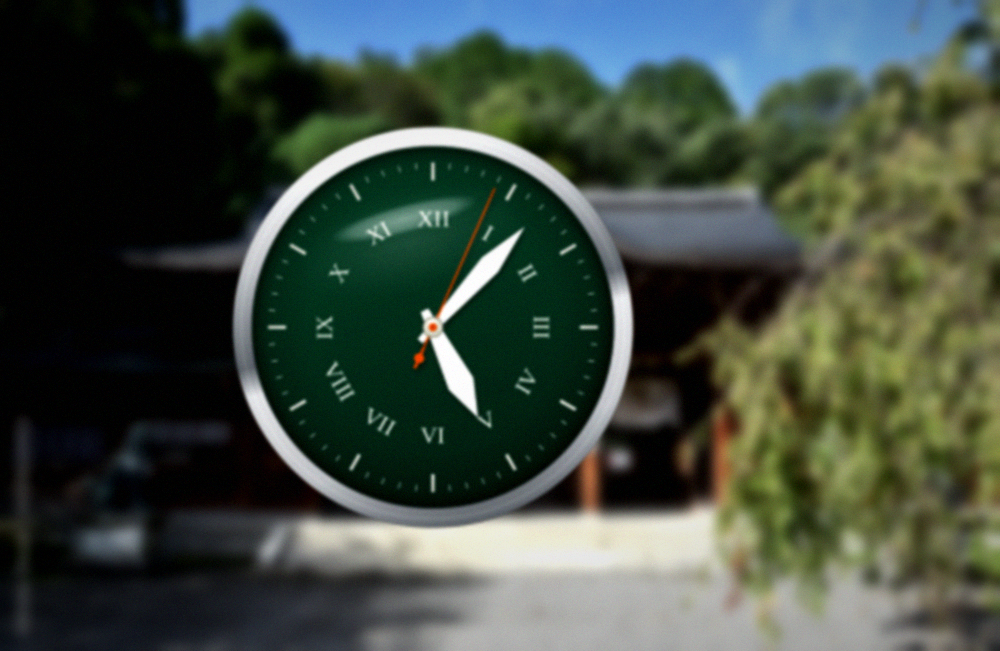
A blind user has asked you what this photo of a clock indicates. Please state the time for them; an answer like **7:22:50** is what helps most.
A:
**5:07:04**
